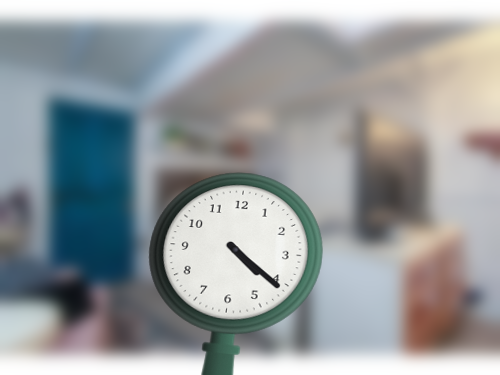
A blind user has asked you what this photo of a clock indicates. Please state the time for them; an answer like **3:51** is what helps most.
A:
**4:21**
